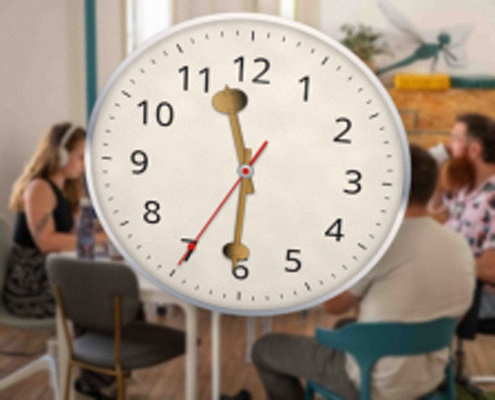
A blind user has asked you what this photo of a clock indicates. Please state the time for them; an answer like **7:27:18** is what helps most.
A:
**11:30:35**
